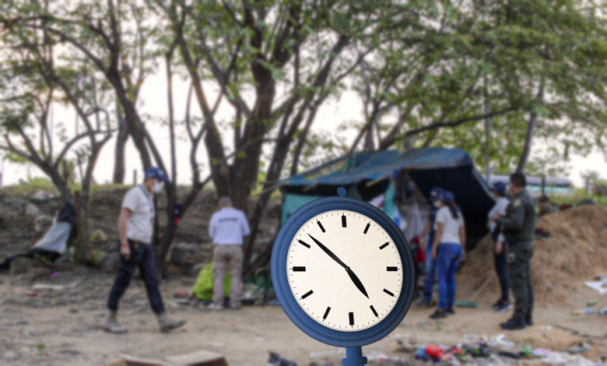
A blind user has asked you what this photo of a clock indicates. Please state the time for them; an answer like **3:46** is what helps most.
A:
**4:52**
